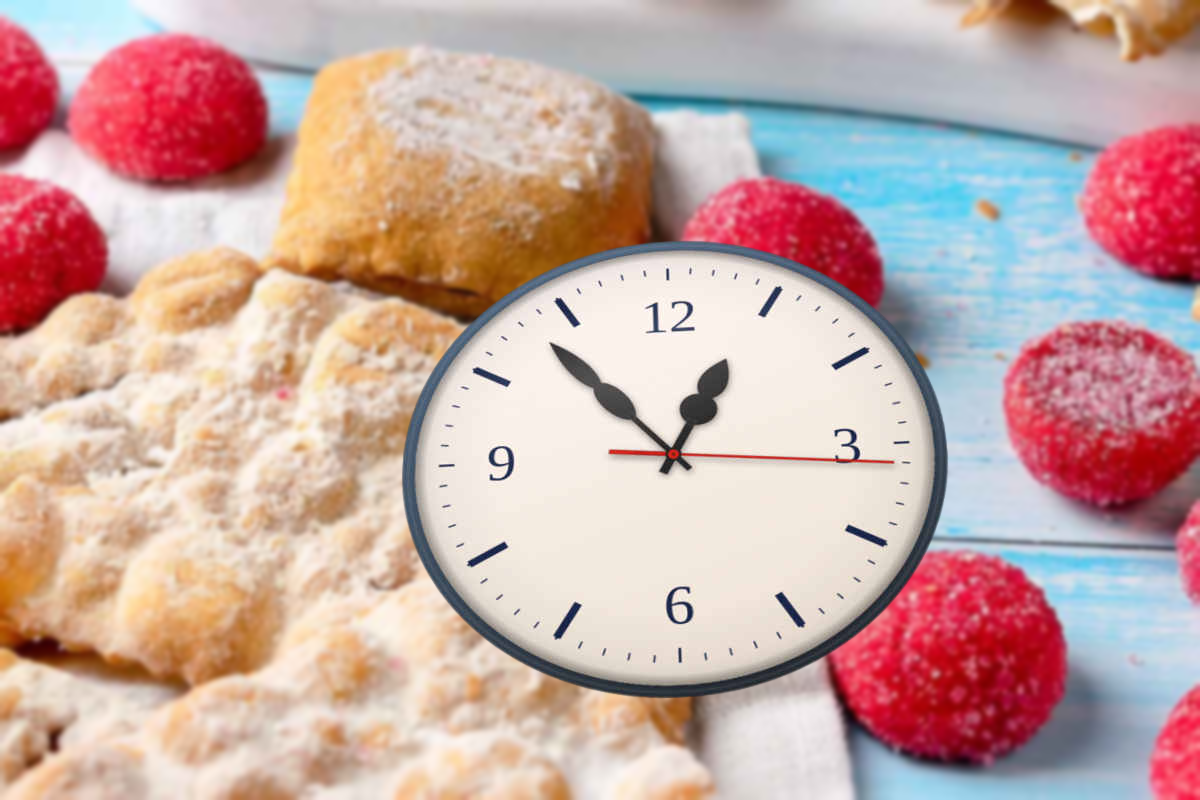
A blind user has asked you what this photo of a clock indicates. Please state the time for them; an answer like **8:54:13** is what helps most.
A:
**12:53:16**
